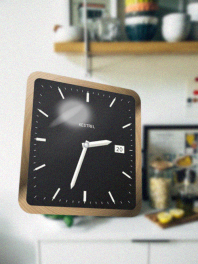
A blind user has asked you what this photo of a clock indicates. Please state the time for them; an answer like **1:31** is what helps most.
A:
**2:33**
